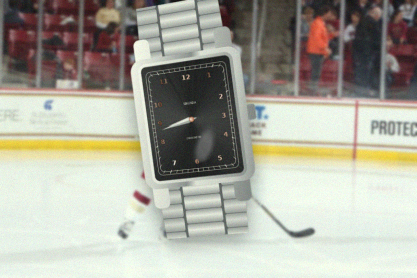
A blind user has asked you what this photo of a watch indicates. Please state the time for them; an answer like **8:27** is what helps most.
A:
**8:43**
